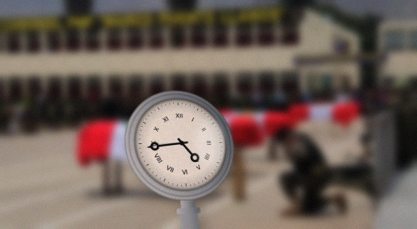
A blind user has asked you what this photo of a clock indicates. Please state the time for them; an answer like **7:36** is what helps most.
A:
**4:44**
